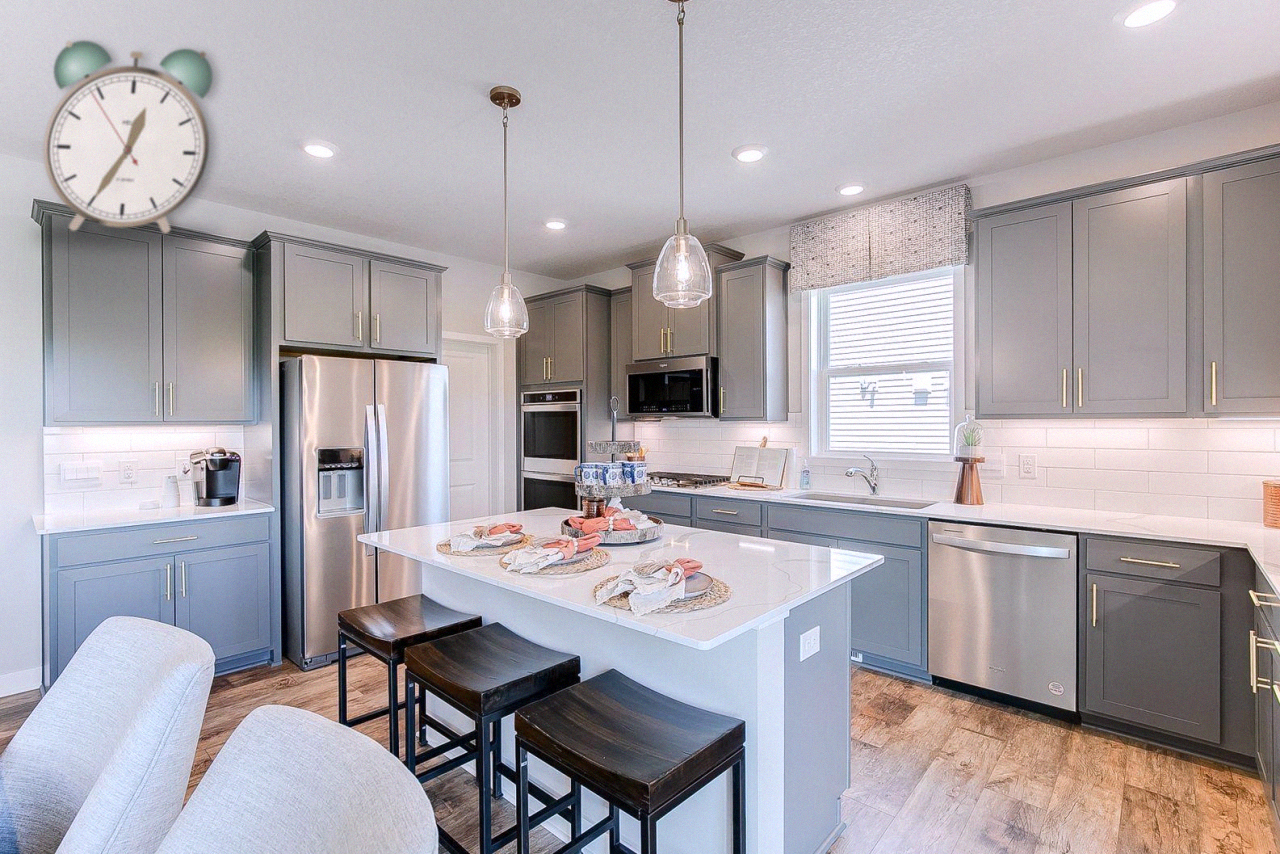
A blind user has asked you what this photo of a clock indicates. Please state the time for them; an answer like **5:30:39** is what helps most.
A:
**12:34:54**
